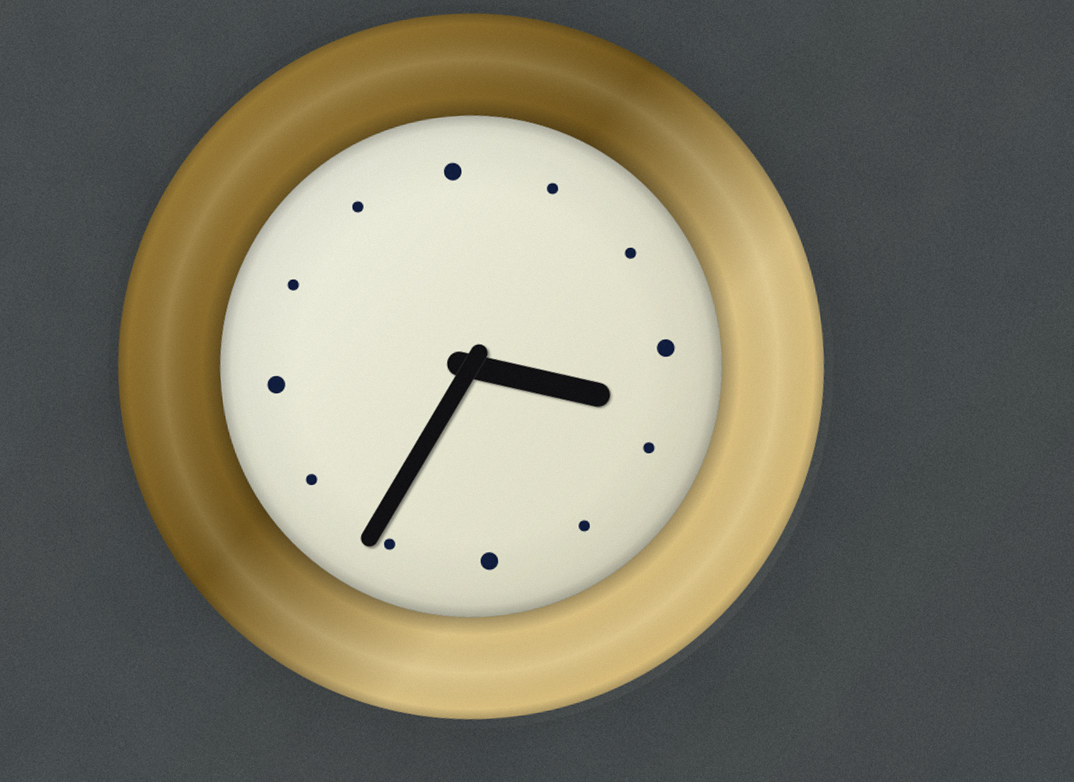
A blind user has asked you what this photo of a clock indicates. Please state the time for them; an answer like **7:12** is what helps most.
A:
**3:36**
